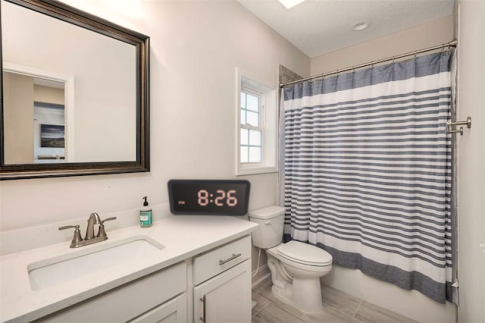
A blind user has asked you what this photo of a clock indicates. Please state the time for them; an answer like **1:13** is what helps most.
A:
**8:26**
